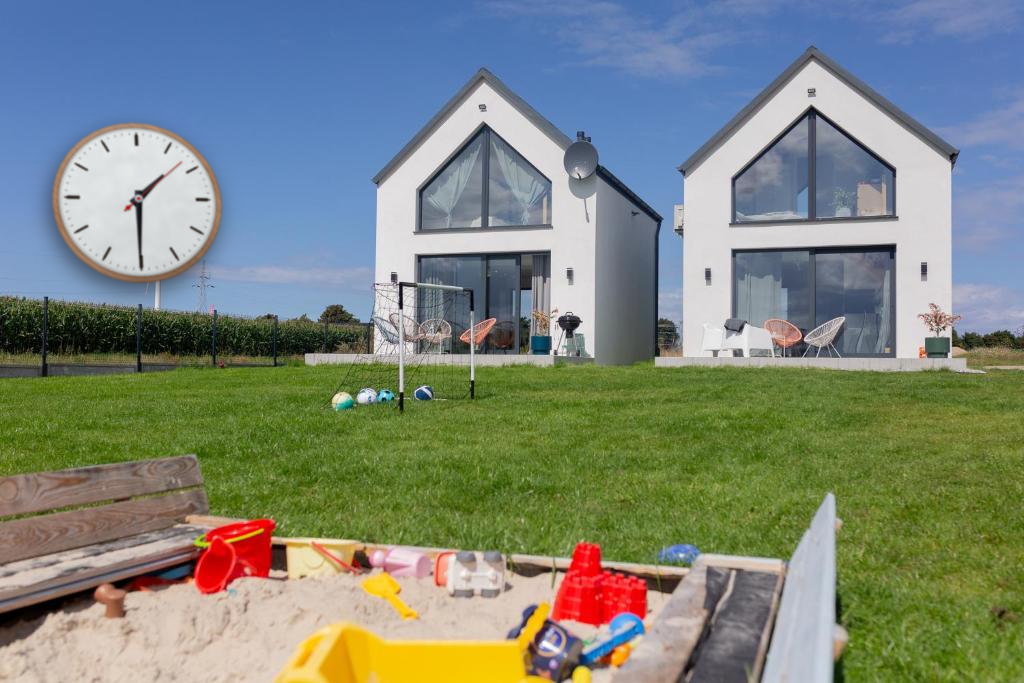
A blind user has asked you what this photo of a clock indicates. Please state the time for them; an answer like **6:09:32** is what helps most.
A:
**1:30:08**
